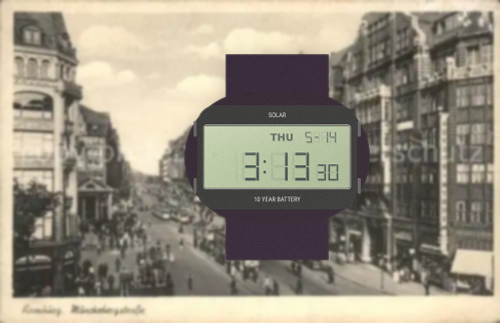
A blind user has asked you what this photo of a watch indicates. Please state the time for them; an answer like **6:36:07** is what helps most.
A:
**3:13:30**
